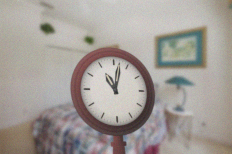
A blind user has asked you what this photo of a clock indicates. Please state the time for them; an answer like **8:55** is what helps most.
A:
**11:02**
